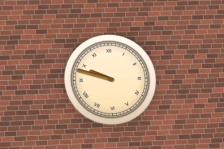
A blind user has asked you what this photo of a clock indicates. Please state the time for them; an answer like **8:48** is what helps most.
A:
**9:48**
